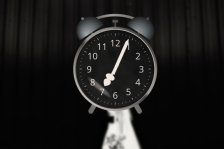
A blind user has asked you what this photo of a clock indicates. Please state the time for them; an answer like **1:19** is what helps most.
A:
**7:04**
